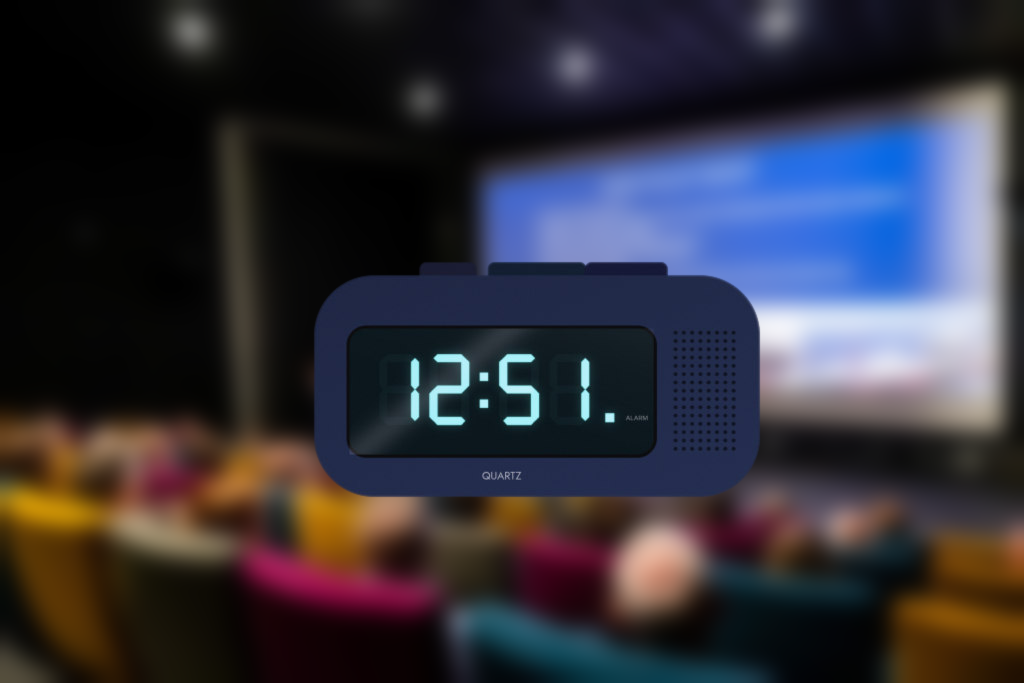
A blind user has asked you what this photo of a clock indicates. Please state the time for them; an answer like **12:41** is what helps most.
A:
**12:51**
